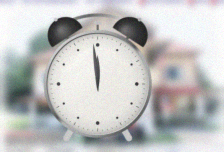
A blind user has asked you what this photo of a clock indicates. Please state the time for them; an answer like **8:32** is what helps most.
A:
**11:59**
